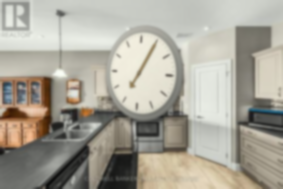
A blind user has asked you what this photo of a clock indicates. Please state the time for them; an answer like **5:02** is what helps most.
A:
**7:05**
